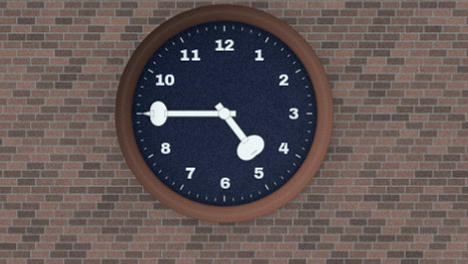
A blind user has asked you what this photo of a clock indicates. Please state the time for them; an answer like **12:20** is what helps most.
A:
**4:45**
